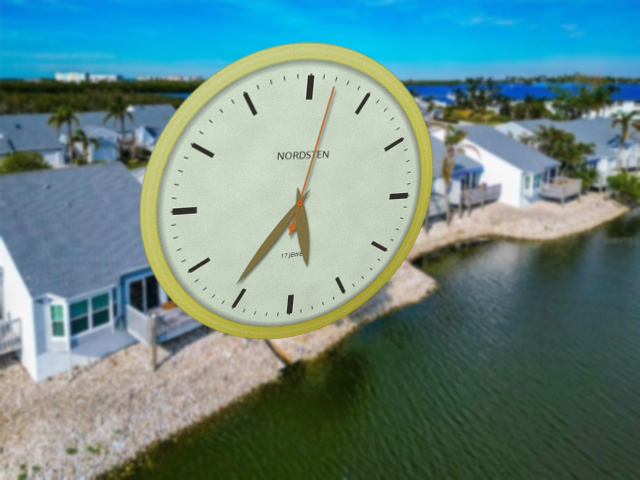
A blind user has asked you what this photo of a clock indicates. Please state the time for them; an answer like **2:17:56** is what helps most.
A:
**5:36:02**
